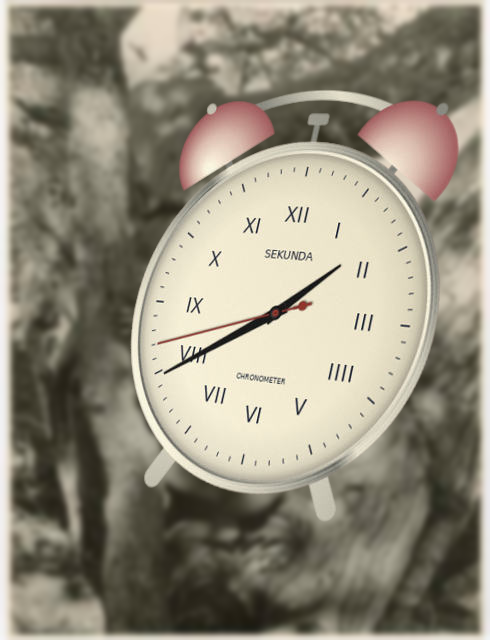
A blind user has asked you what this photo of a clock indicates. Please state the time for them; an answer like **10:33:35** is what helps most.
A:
**1:39:42**
